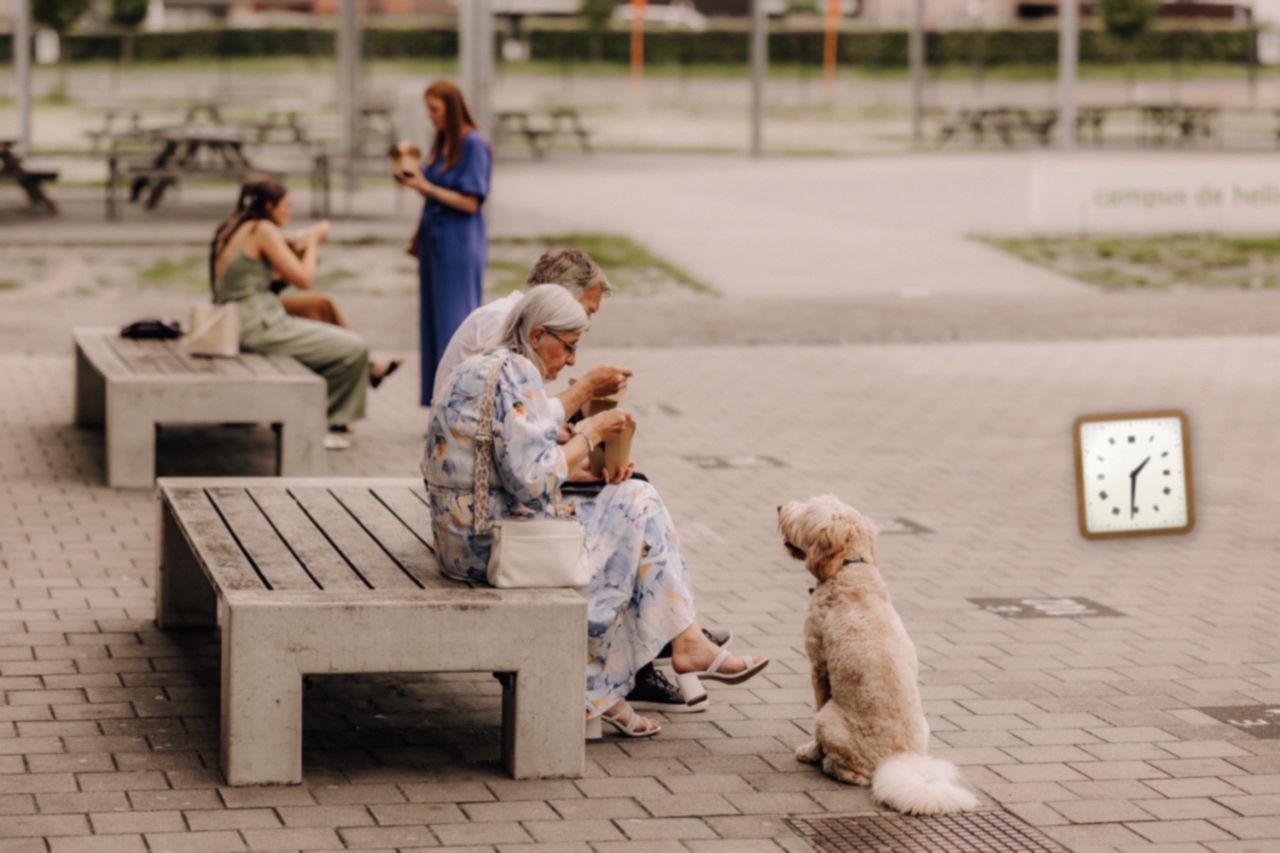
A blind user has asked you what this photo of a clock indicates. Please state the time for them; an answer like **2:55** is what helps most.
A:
**1:31**
